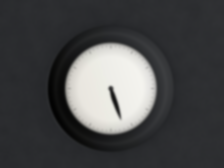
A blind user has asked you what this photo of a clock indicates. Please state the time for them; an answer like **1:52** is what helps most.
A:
**5:27**
